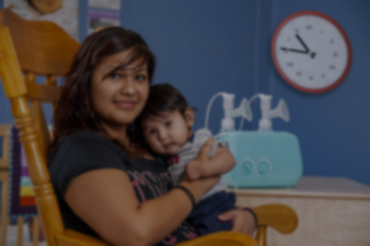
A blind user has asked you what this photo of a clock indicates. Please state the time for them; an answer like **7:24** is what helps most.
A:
**10:46**
